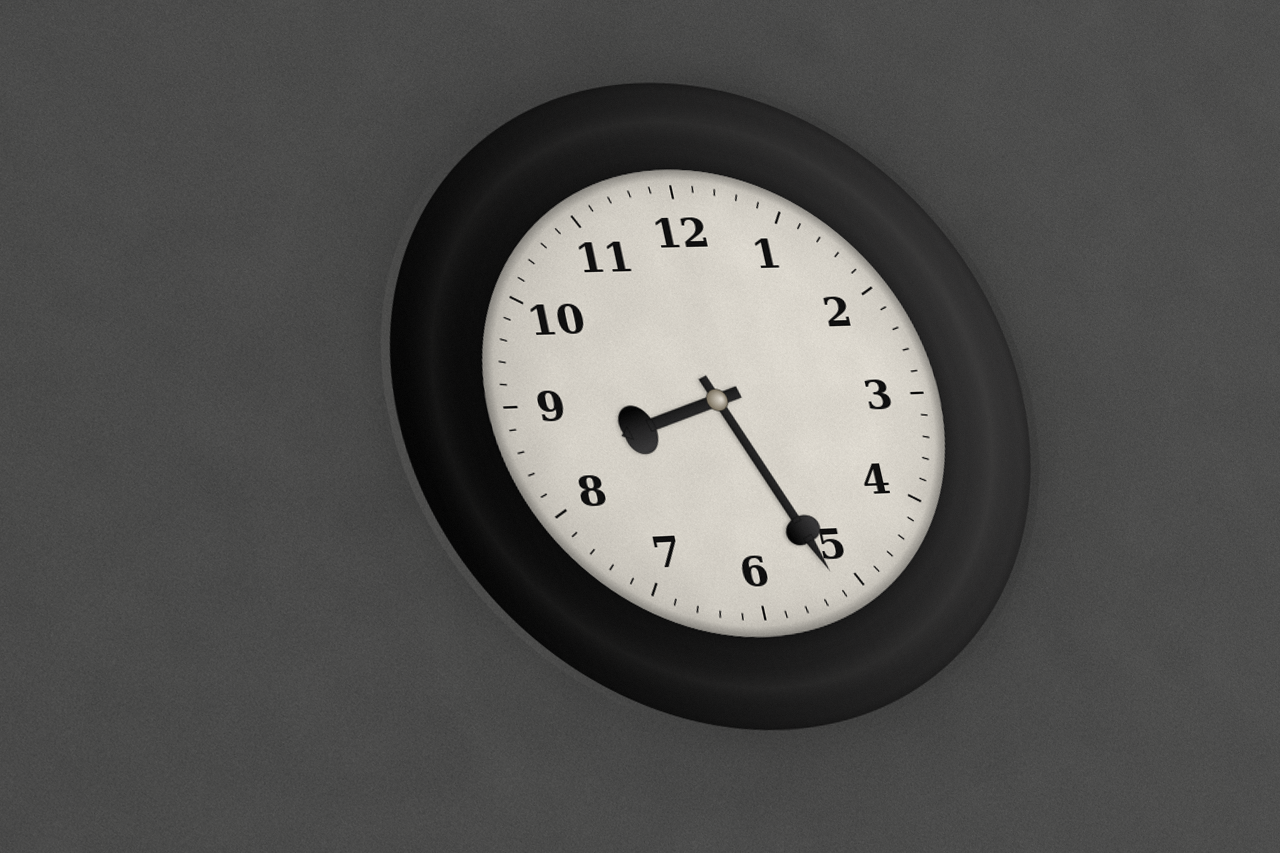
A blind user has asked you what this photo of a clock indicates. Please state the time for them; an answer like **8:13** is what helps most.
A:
**8:26**
